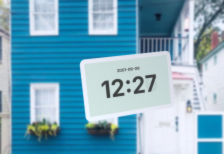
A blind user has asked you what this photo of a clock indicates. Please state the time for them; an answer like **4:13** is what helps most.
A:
**12:27**
